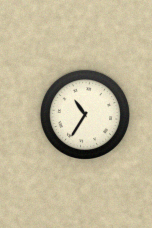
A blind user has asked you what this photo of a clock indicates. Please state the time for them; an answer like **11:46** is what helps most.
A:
**10:34**
